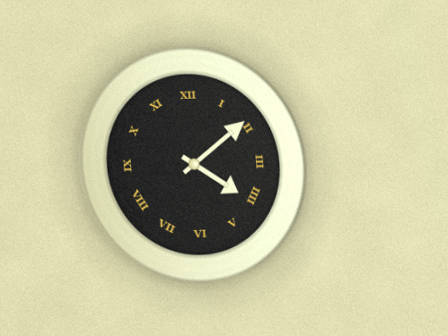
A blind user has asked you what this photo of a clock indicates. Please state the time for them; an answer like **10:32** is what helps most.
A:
**4:09**
